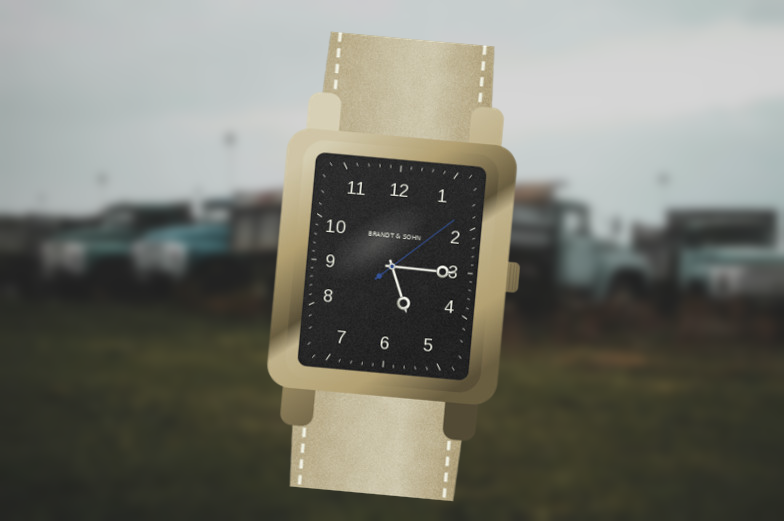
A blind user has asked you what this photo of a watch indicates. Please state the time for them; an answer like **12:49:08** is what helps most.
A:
**5:15:08**
